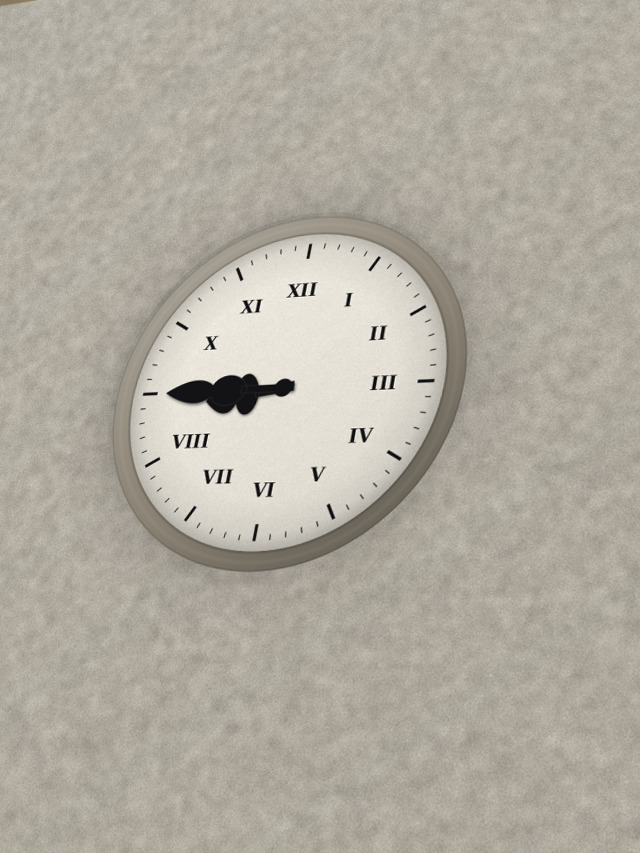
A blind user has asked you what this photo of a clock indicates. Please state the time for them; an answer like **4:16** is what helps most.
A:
**8:45**
